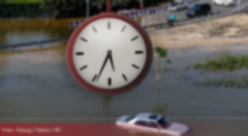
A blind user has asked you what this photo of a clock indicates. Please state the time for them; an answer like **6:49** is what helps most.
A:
**5:34**
